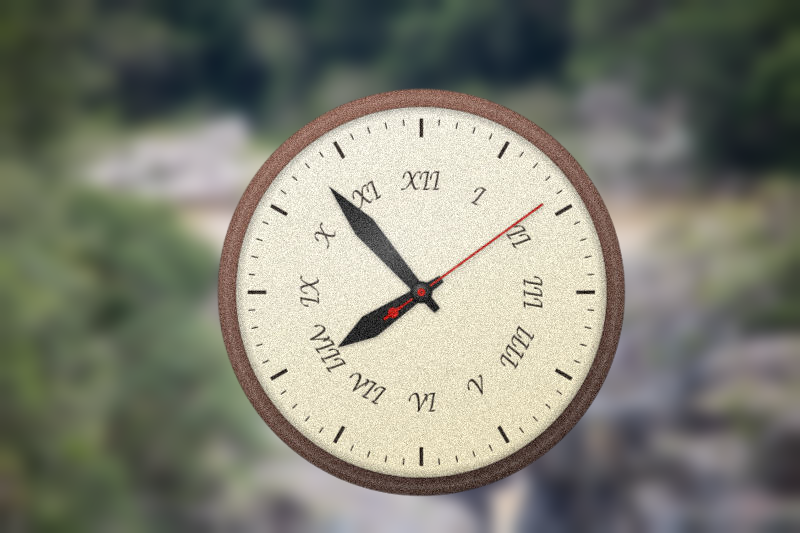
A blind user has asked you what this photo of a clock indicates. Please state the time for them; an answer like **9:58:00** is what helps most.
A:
**7:53:09**
